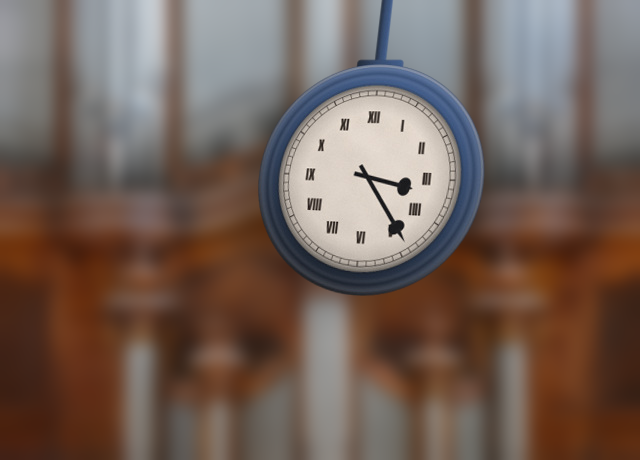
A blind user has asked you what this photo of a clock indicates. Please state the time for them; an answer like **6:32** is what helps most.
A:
**3:24**
